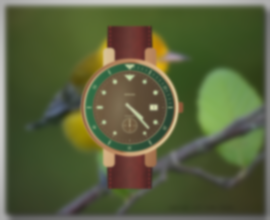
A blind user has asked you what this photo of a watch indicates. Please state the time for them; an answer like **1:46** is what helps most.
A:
**4:23**
